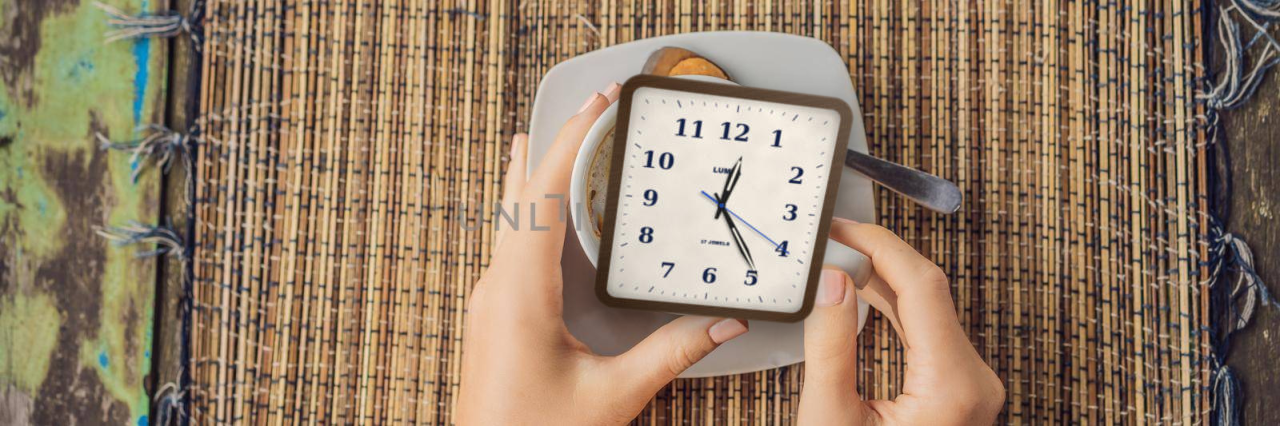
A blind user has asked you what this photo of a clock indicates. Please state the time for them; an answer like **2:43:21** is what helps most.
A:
**12:24:20**
